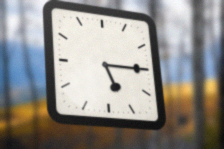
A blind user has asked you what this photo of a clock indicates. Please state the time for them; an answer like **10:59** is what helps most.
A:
**5:15**
